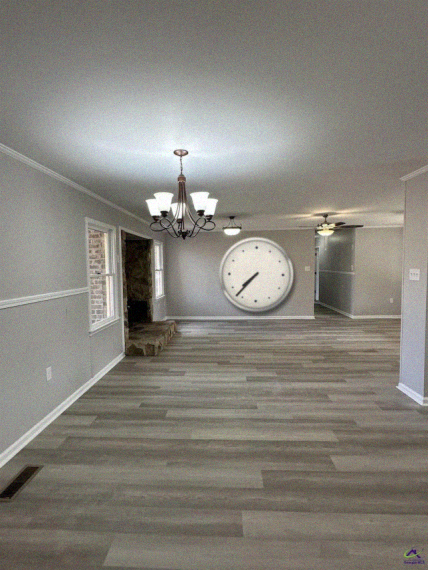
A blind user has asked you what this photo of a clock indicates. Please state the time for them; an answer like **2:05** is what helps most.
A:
**7:37**
